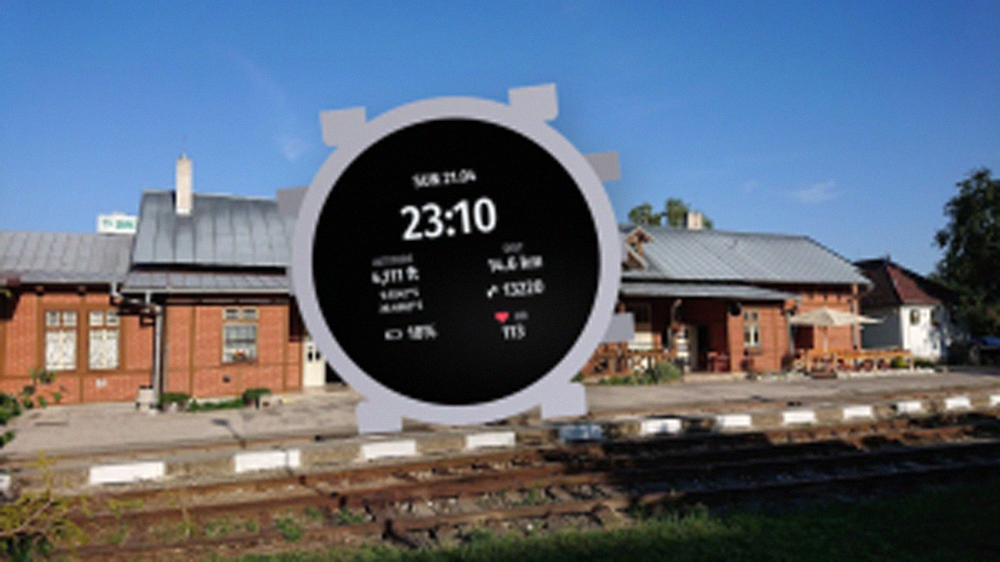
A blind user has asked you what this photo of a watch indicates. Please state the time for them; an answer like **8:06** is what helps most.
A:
**23:10**
